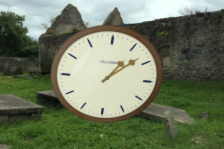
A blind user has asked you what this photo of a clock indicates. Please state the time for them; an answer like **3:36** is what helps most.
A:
**1:08**
